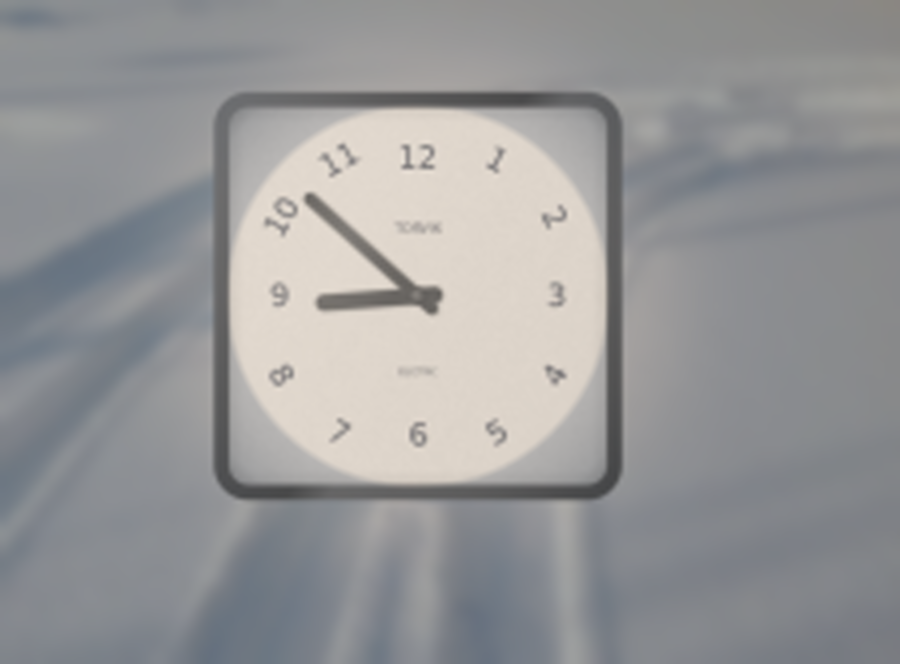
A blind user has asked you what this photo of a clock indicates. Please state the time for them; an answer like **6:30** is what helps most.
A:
**8:52**
